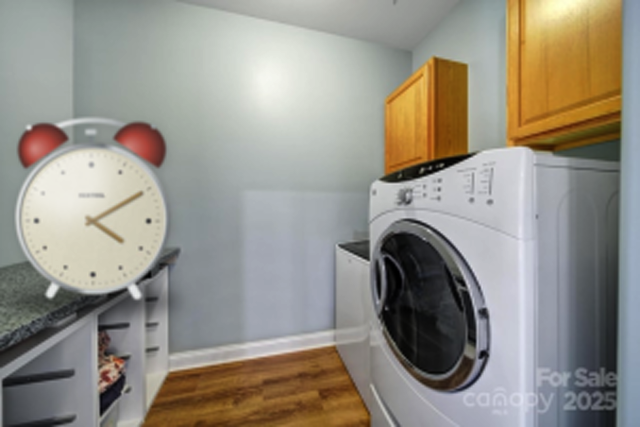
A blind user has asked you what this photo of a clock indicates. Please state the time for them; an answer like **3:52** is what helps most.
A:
**4:10**
